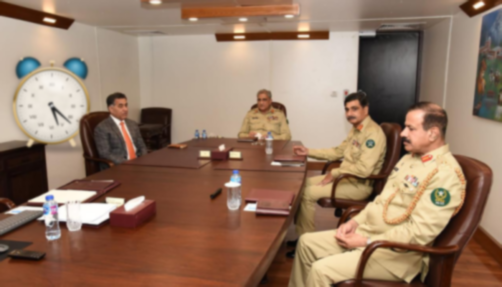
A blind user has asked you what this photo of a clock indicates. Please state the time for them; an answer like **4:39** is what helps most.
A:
**5:22**
